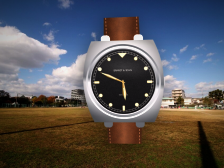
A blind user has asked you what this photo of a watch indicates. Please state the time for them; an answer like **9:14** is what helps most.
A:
**5:49**
